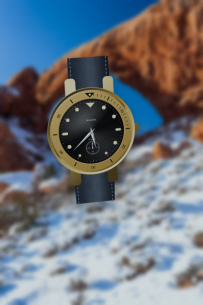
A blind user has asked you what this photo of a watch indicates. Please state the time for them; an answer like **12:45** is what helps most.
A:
**5:38**
